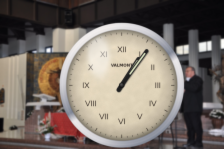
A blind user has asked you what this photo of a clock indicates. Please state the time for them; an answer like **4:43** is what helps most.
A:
**1:06**
